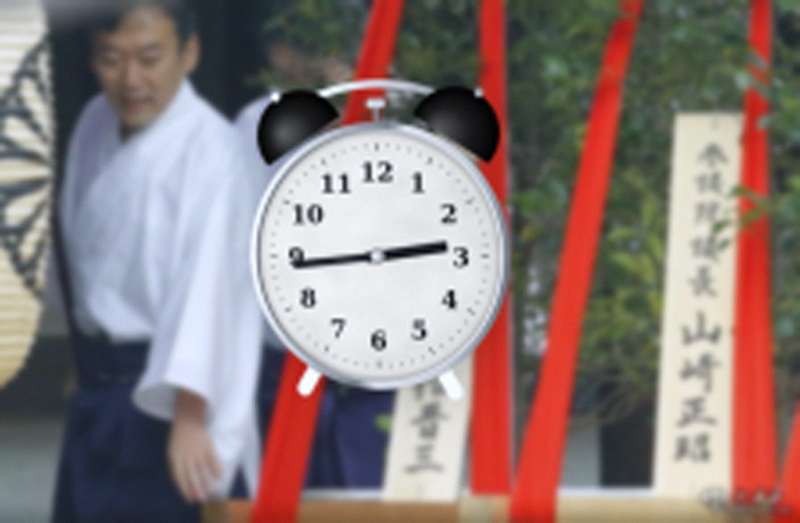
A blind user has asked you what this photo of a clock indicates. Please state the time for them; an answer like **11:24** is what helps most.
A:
**2:44**
